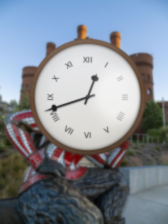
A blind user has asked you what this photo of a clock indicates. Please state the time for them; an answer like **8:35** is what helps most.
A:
**12:42**
